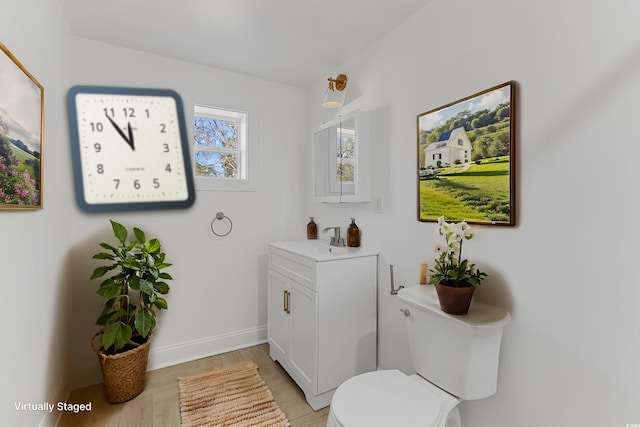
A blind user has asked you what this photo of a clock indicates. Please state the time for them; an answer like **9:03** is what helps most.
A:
**11:54**
